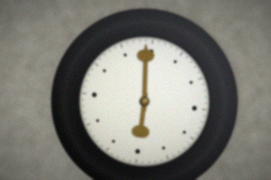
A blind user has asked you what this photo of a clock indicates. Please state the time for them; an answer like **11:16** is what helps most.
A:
**5:59**
